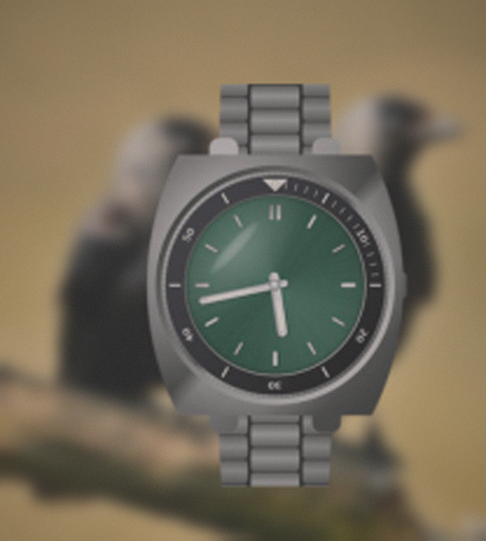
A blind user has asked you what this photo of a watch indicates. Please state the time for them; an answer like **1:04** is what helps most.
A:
**5:43**
